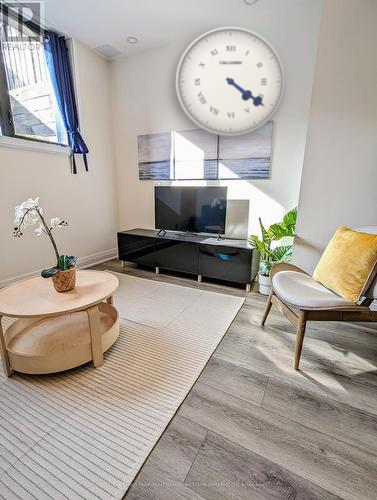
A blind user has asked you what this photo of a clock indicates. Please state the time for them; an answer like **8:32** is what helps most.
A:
**4:21**
